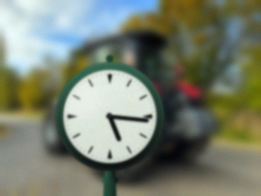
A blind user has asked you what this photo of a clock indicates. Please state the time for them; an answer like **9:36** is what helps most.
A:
**5:16**
